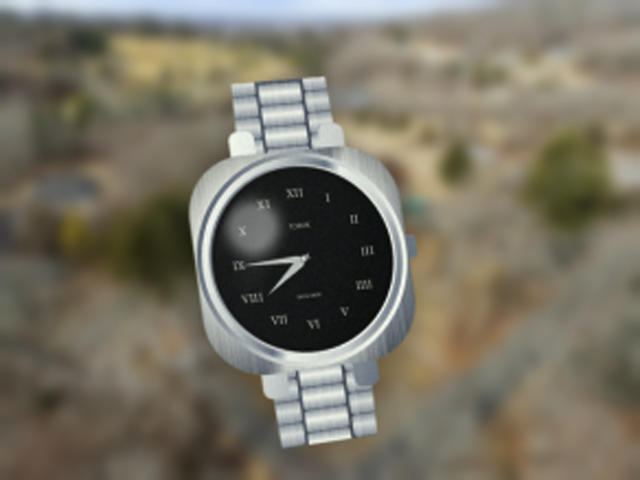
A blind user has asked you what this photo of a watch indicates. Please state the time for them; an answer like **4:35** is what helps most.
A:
**7:45**
